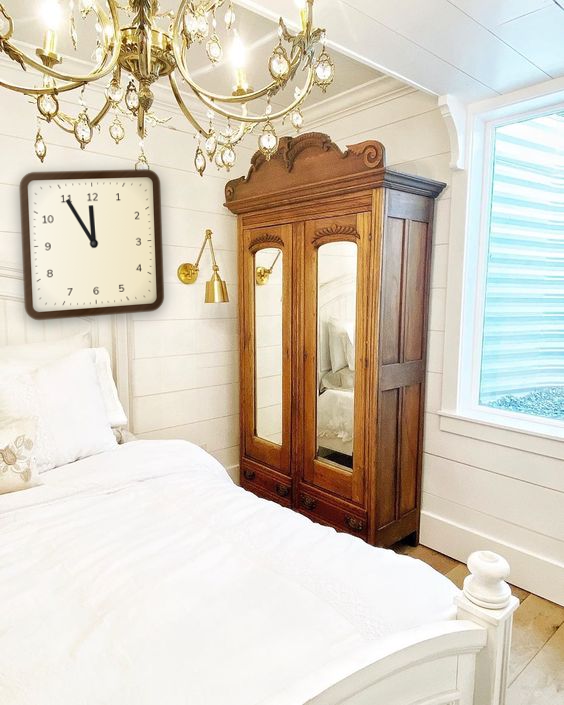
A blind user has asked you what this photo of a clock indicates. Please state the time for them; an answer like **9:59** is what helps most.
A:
**11:55**
